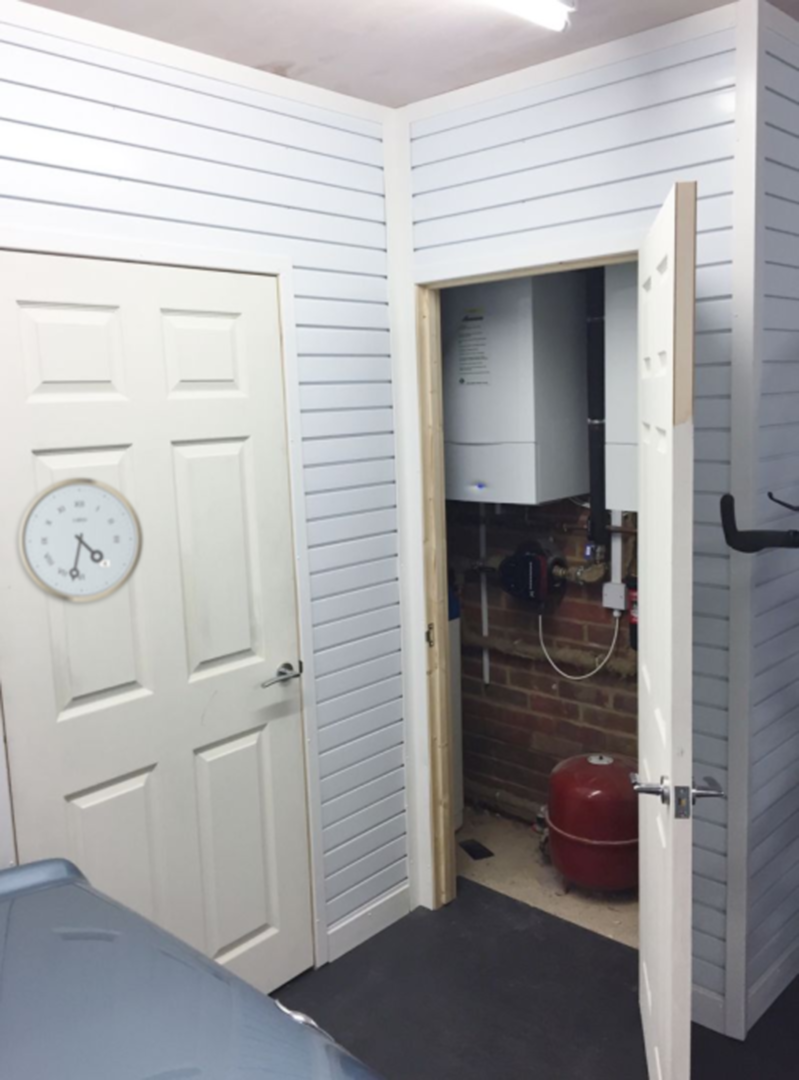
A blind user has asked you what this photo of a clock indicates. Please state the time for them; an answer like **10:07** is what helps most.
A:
**4:32**
